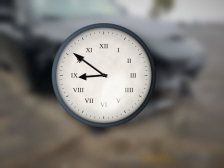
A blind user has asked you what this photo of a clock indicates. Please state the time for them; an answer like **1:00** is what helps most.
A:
**8:51**
